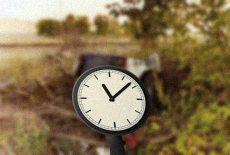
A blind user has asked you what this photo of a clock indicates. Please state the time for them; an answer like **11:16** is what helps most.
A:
**11:08**
